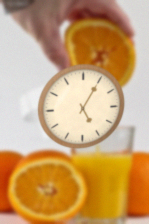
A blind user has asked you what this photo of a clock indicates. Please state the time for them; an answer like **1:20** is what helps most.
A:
**5:05**
